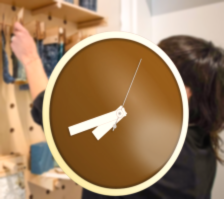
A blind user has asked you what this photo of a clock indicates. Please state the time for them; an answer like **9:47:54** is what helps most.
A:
**7:42:04**
